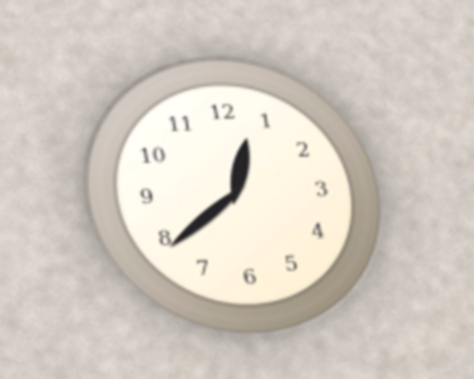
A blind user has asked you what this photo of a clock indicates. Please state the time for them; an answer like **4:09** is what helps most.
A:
**12:39**
